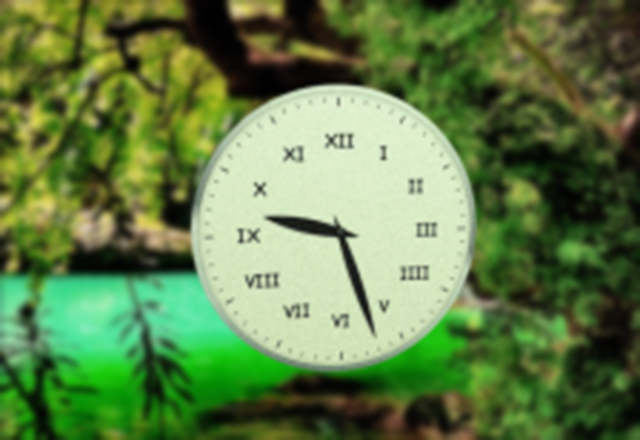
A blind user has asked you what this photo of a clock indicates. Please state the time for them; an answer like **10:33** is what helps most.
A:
**9:27**
